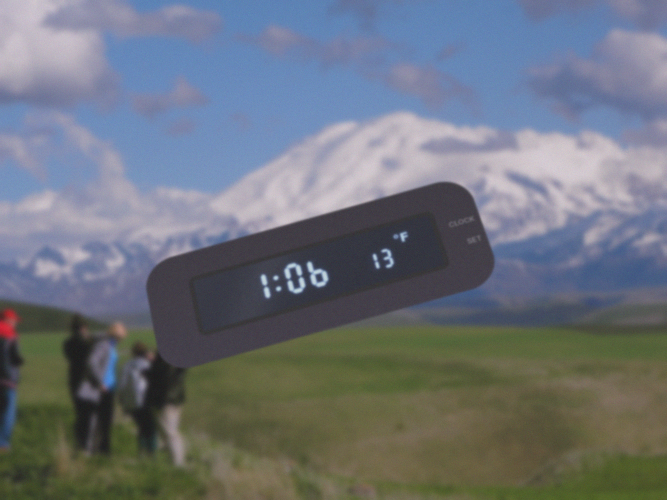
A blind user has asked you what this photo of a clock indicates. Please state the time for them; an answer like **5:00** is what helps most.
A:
**1:06**
